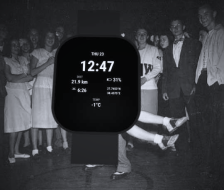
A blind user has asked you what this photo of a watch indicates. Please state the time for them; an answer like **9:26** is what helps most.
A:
**12:47**
